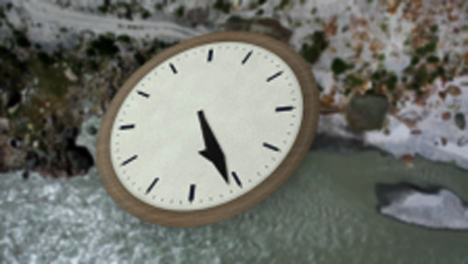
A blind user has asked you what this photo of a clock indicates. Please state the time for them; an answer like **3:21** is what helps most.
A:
**5:26**
